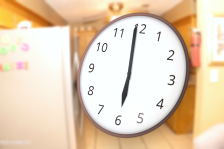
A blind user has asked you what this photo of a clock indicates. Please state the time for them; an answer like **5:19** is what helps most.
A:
**5:59**
